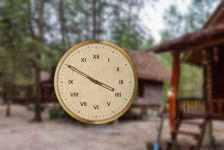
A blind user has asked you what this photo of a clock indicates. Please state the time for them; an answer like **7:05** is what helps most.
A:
**3:50**
